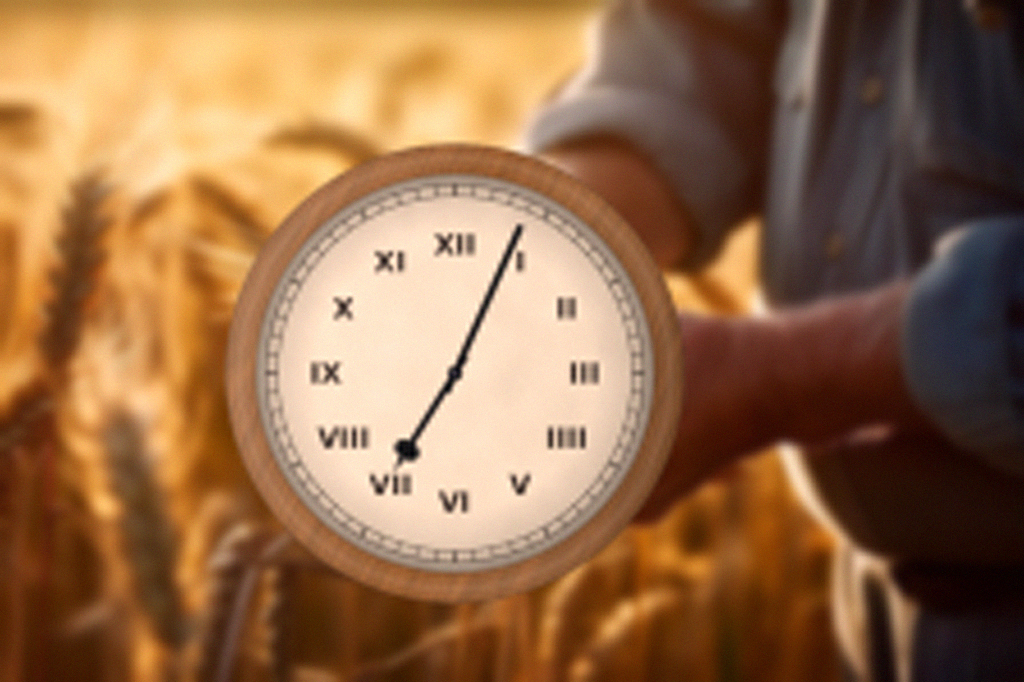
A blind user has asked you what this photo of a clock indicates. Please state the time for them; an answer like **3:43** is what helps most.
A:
**7:04**
